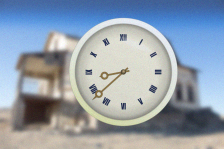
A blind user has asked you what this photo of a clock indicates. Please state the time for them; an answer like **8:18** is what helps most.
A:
**8:38**
